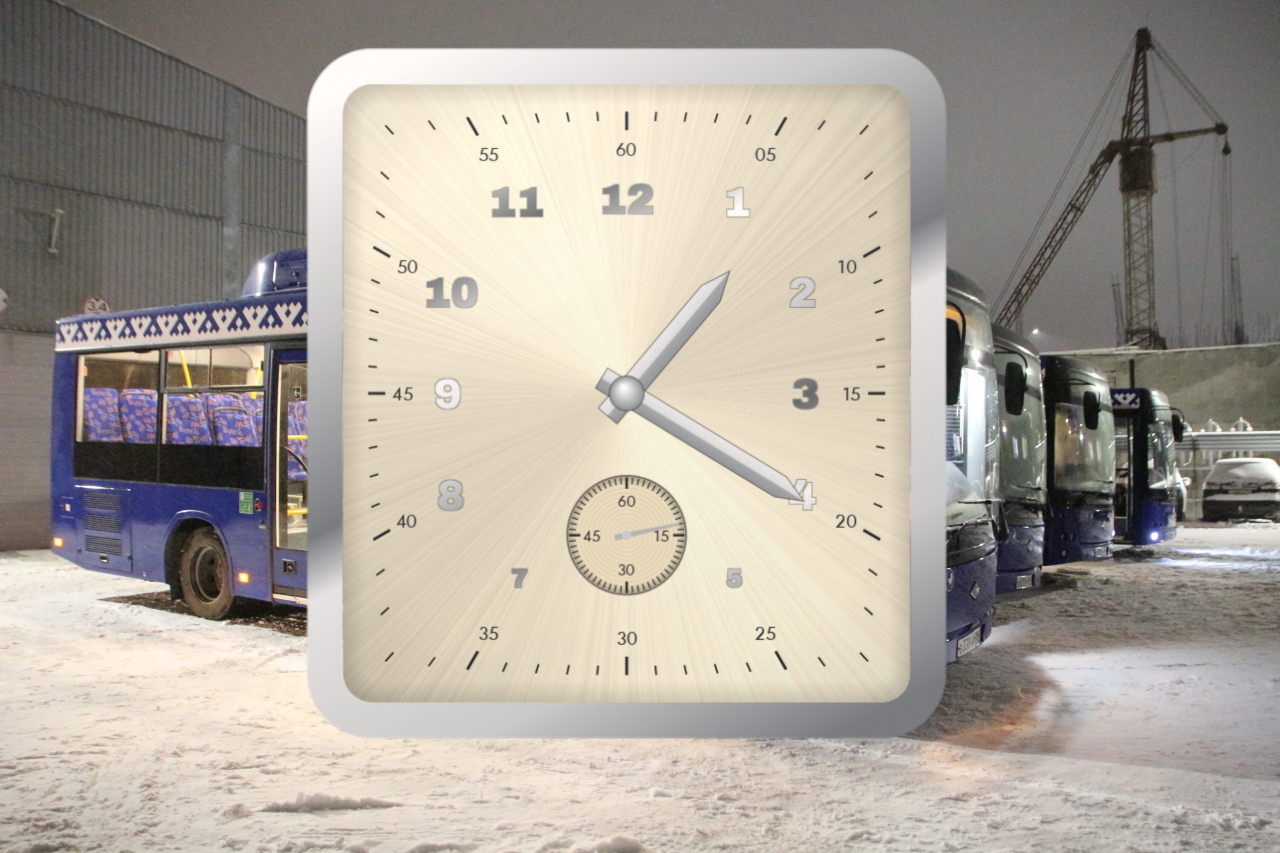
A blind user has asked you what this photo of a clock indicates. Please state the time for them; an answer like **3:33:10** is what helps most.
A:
**1:20:13**
